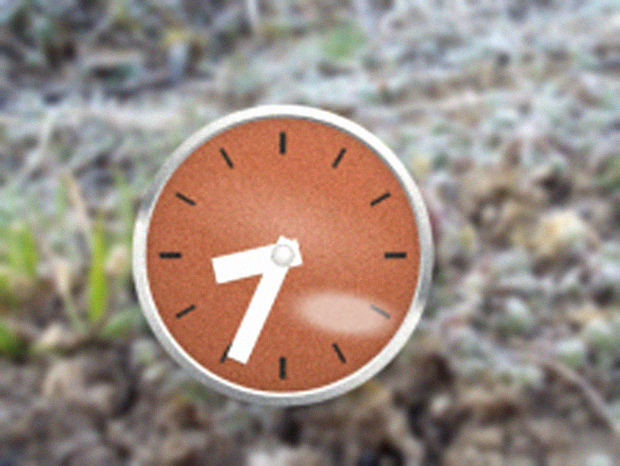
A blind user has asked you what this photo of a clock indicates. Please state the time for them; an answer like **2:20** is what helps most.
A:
**8:34**
